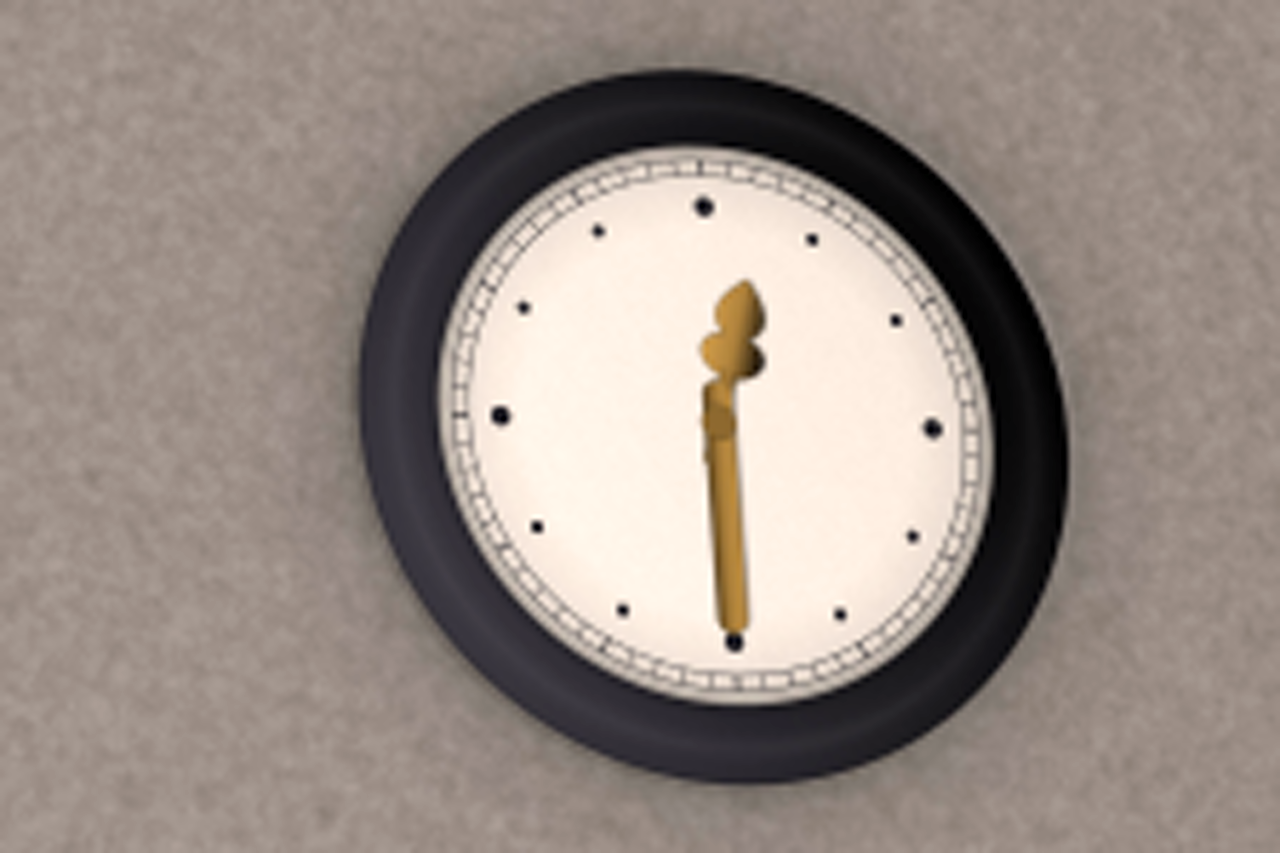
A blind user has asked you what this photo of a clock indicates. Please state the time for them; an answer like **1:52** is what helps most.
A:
**12:30**
